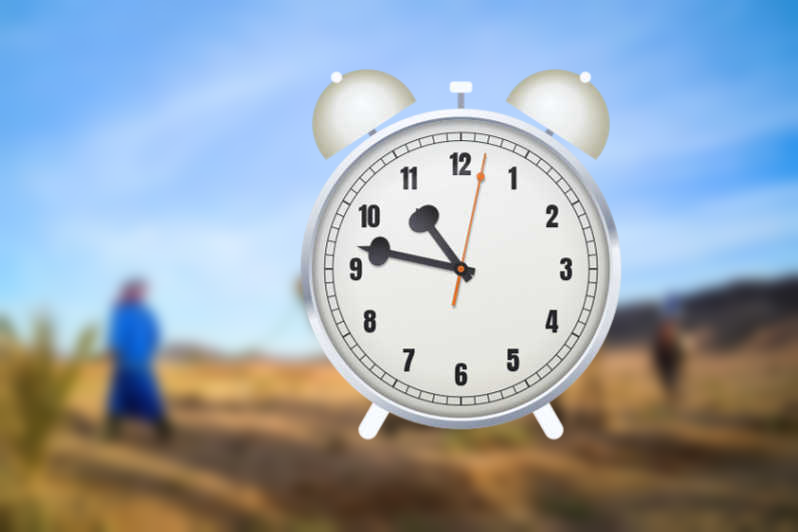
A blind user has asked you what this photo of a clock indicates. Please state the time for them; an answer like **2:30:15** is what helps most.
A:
**10:47:02**
